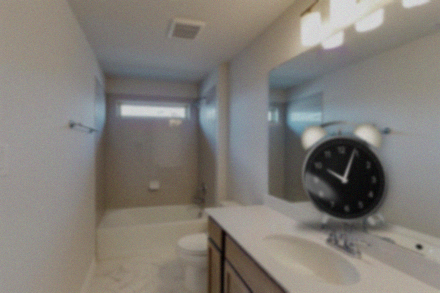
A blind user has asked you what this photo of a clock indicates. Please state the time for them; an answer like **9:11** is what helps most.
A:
**10:04**
